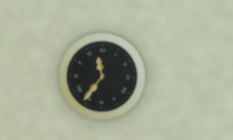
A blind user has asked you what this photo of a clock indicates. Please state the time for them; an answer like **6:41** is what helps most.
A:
**11:36**
